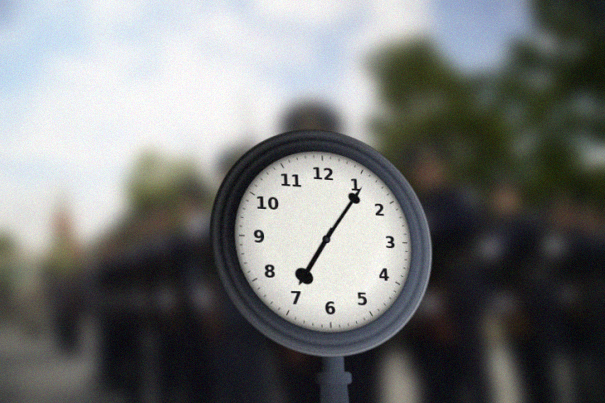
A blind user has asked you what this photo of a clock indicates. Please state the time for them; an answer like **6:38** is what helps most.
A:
**7:06**
